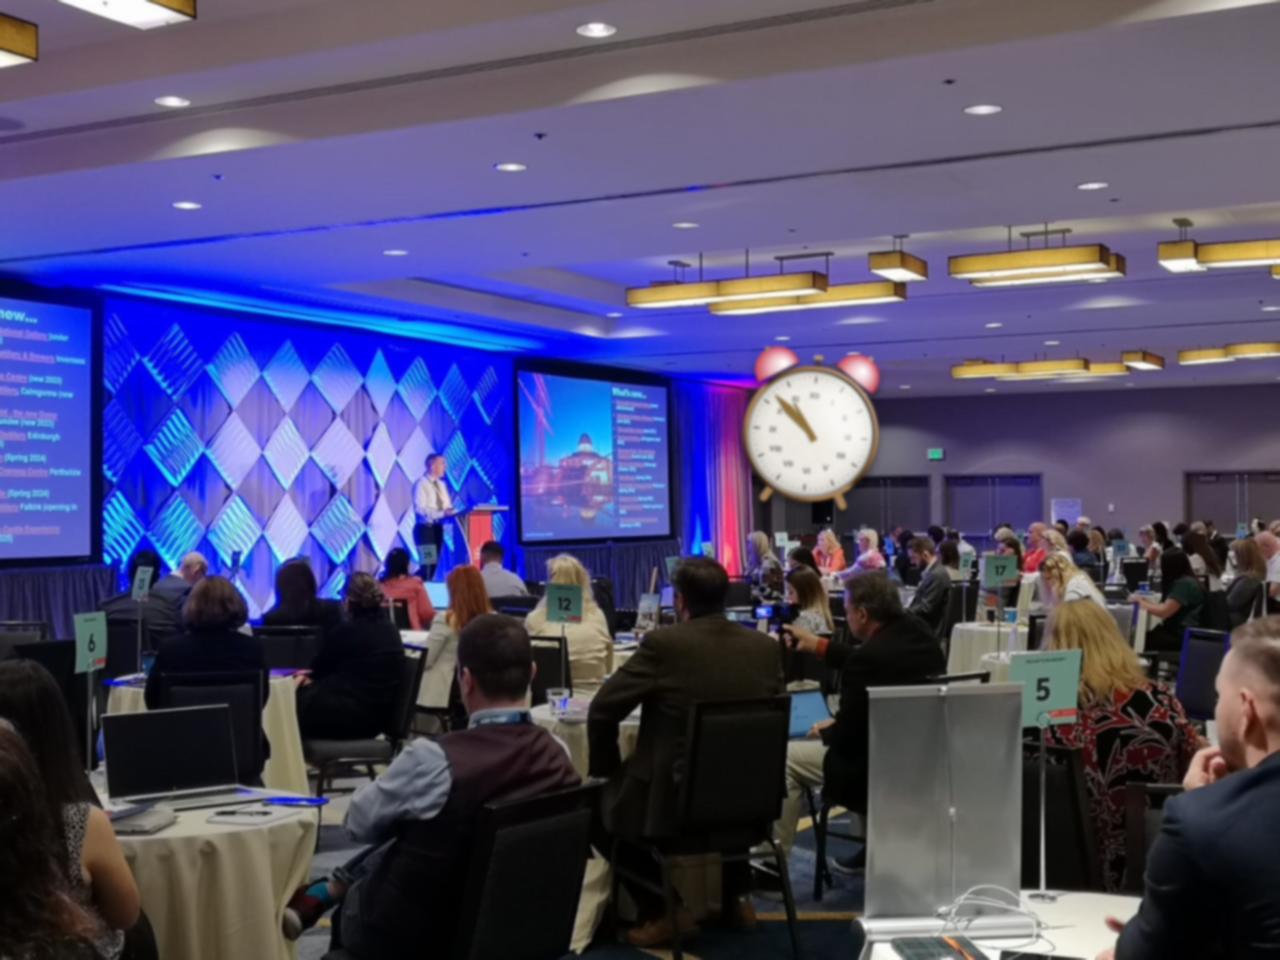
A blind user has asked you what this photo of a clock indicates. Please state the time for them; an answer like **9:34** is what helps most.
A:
**10:52**
